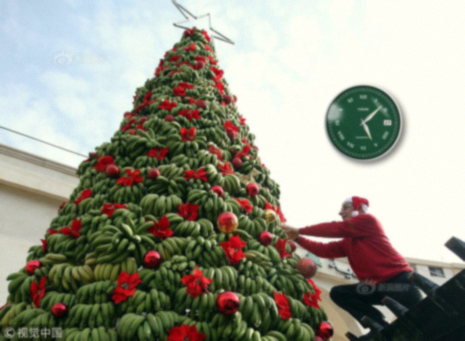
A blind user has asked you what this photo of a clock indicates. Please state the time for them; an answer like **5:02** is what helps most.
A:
**5:08**
